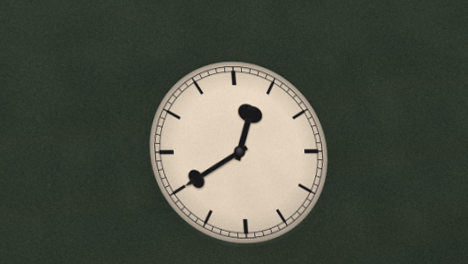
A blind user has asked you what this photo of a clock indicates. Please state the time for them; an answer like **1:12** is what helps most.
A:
**12:40**
